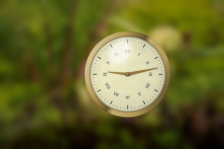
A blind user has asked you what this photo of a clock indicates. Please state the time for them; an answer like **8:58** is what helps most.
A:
**9:13**
